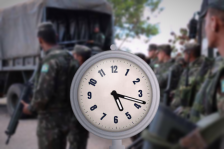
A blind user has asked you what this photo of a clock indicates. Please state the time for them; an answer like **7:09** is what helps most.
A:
**5:18**
